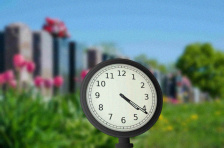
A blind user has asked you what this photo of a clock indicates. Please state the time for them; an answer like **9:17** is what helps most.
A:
**4:21**
